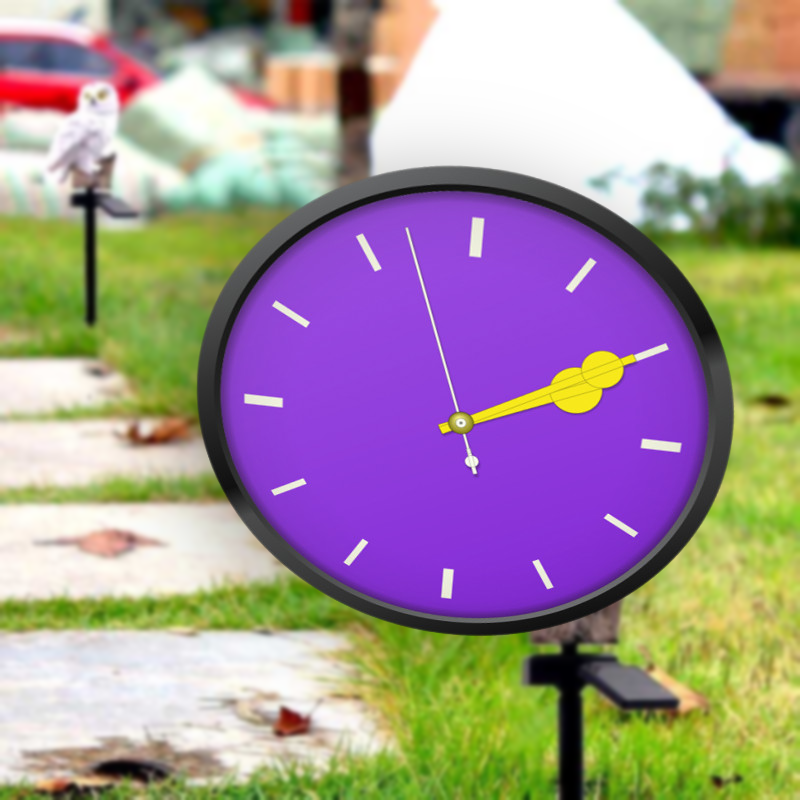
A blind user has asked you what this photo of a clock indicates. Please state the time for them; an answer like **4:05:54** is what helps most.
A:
**2:09:57**
